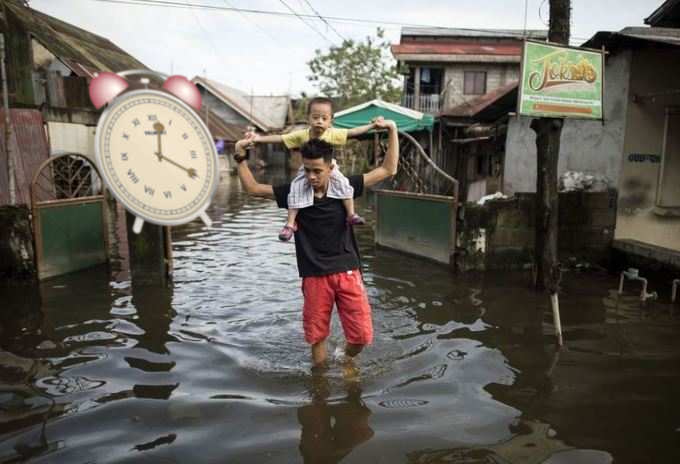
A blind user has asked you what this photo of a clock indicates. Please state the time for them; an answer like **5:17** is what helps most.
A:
**12:20**
